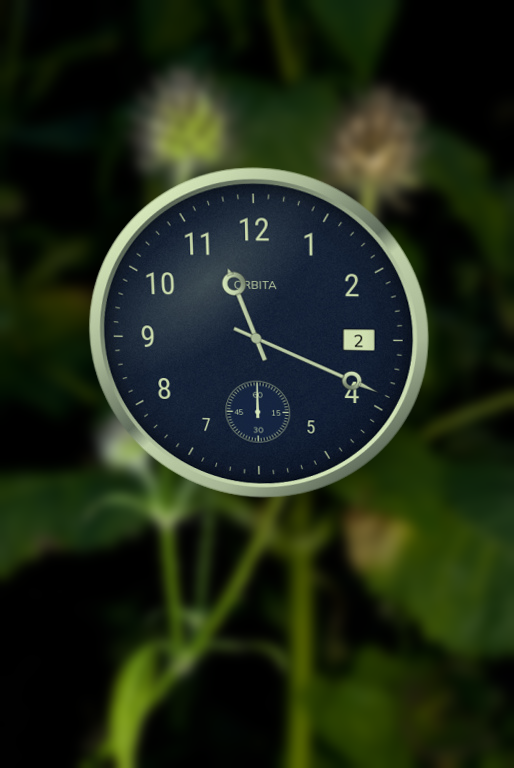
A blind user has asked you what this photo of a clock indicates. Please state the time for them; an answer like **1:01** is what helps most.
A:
**11:19**
